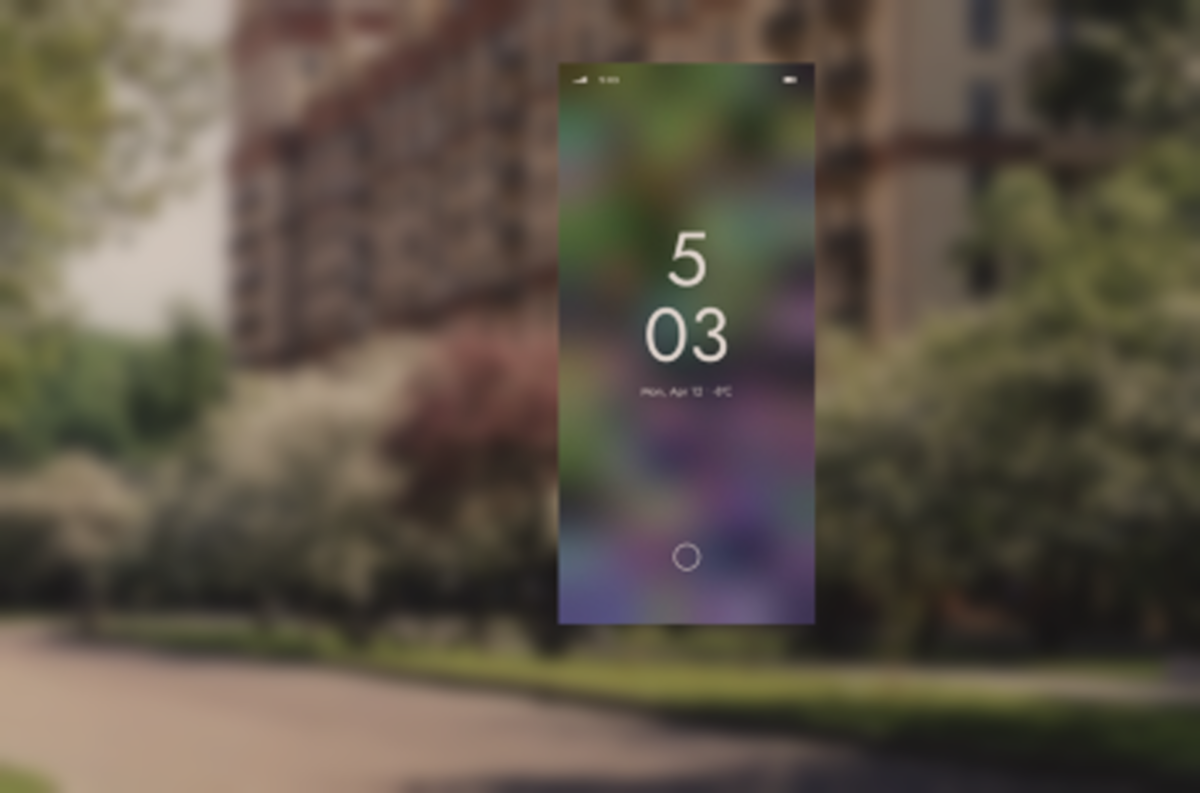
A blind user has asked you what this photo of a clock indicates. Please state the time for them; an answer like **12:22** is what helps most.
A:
**5:03**
